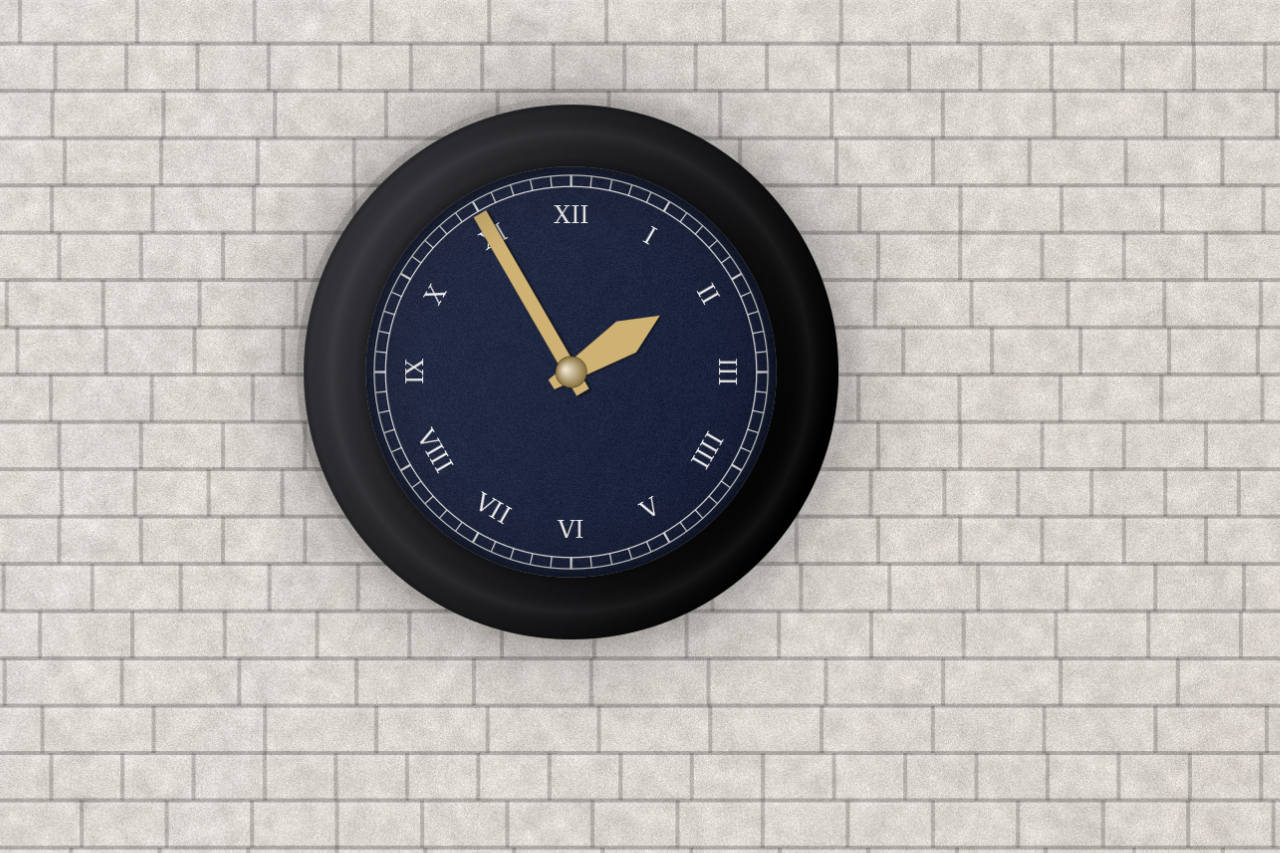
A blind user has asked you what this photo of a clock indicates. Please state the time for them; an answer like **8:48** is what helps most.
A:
**1:55**
